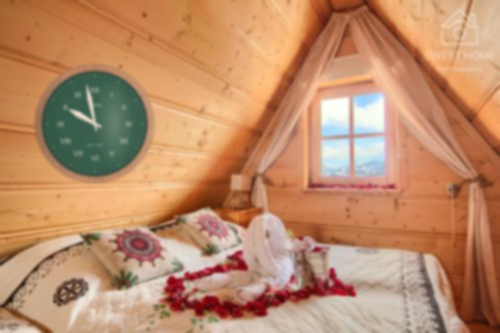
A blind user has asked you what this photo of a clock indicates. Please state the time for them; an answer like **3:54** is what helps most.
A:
**9:58**
